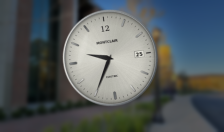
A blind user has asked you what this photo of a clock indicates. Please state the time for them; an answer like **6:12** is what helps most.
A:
**9:35**
